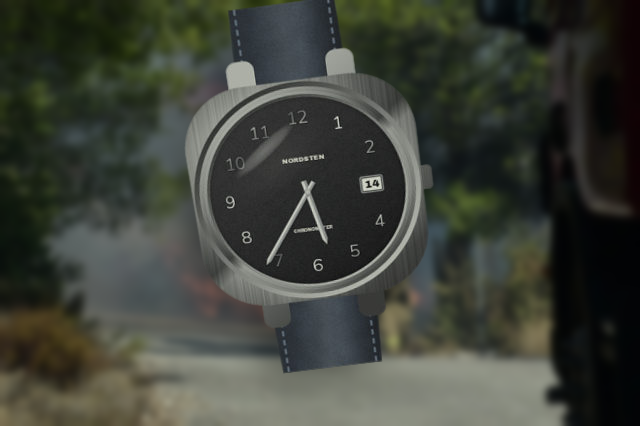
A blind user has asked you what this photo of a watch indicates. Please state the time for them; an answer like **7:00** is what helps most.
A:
**5:36**
